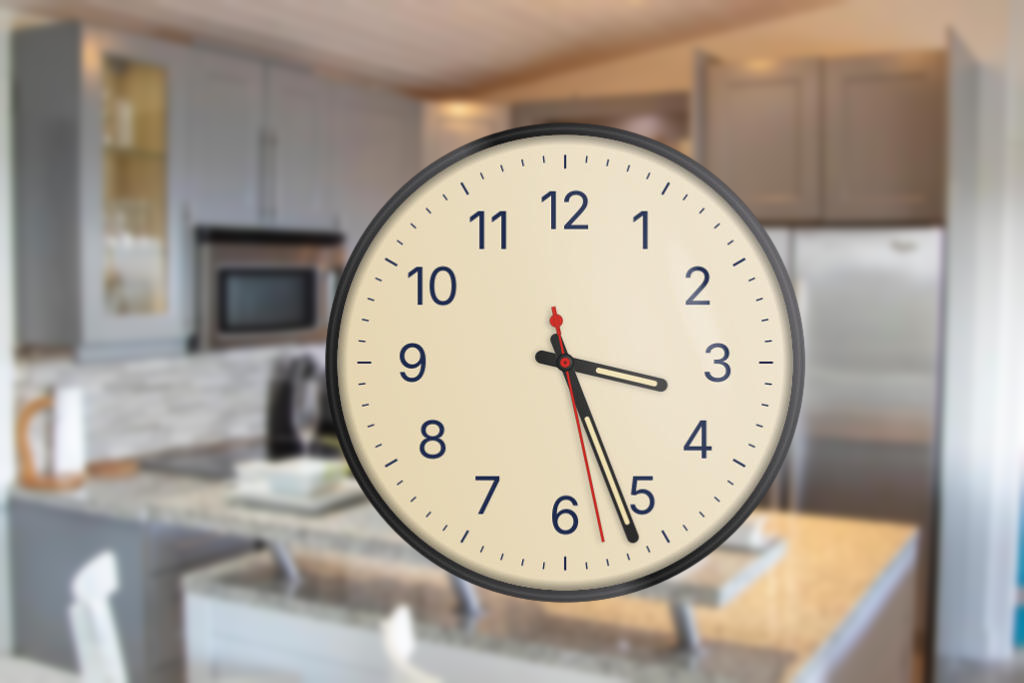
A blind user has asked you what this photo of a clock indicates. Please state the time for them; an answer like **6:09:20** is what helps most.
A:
**3:26:28**
